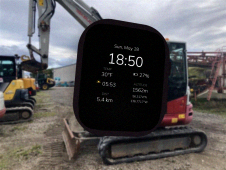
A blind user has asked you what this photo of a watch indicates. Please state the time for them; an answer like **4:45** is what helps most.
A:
**18:50**
